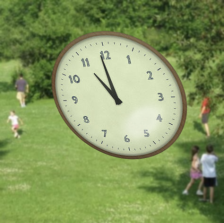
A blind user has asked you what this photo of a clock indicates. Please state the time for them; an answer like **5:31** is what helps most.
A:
**10:59**
